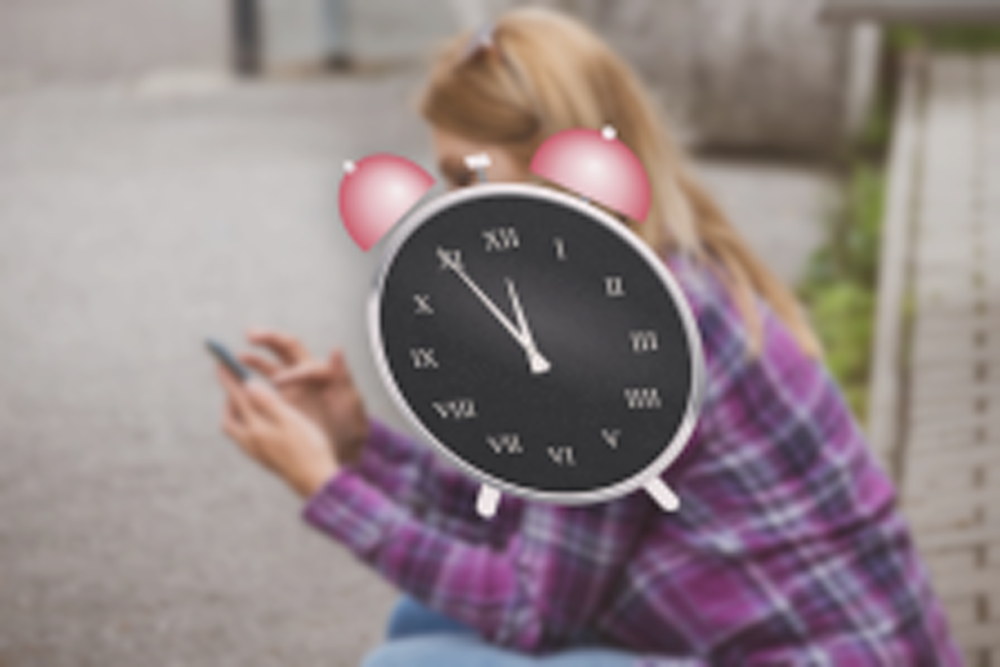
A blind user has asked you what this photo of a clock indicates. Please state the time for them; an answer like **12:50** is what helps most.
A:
**11:55**
